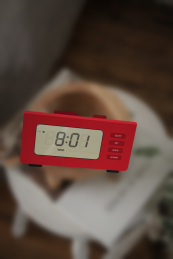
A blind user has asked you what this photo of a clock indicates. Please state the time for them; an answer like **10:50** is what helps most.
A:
**8:01**
